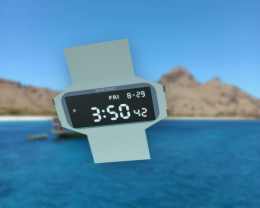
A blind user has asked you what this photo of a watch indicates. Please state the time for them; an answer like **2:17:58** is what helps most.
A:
**3:50:42**
